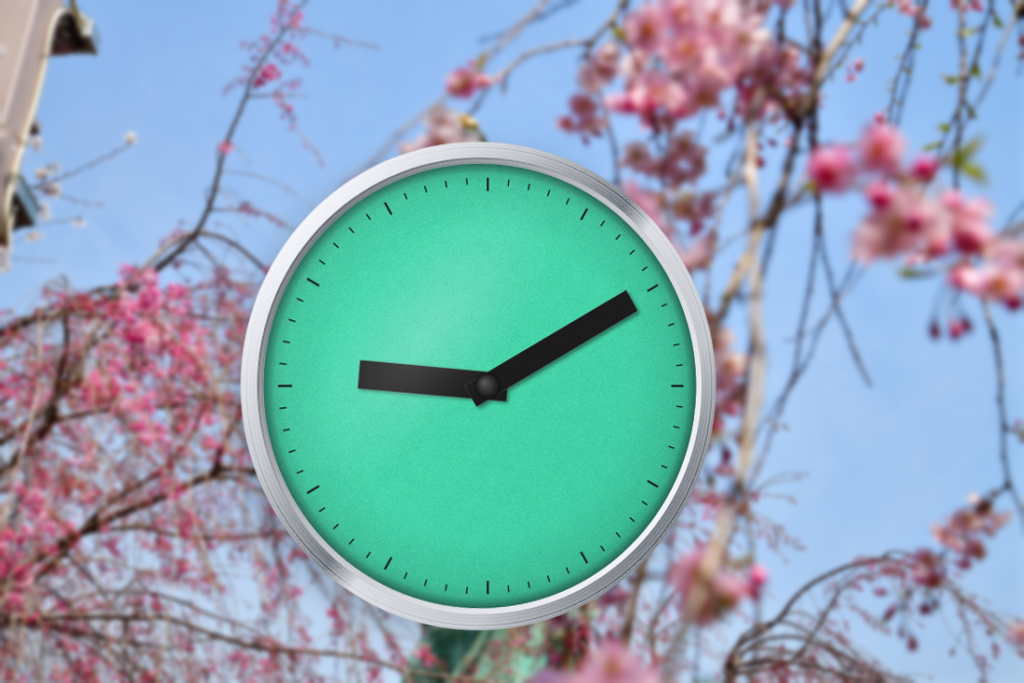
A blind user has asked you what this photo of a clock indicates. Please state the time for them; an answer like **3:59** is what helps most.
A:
**9:10**
